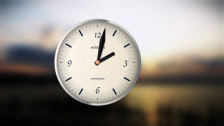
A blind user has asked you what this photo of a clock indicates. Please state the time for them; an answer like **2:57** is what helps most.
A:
**2:02**
